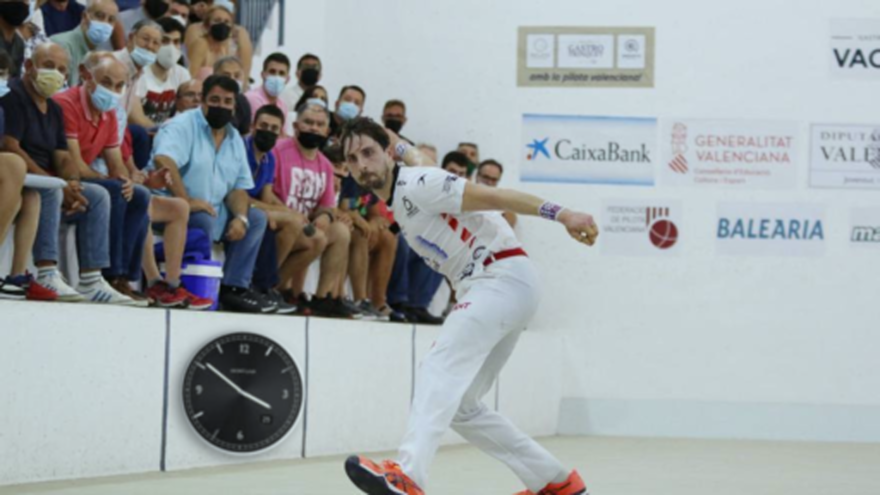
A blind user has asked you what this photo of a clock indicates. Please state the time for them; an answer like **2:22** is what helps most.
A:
**3:51**
